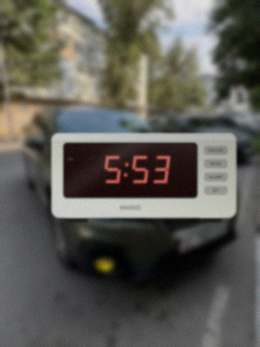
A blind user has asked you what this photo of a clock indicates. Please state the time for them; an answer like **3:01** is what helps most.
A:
**5:53**
